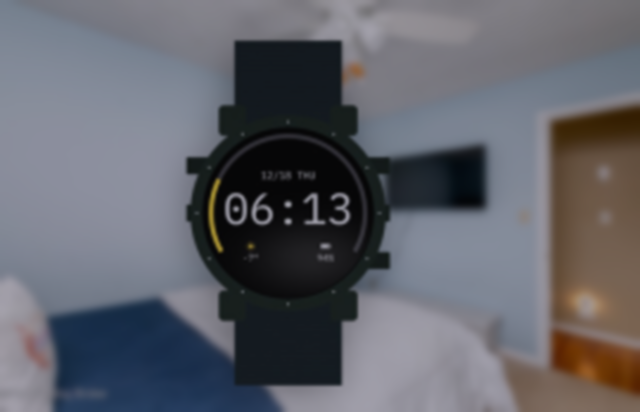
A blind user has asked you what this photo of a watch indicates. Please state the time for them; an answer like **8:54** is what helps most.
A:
**6:13**
